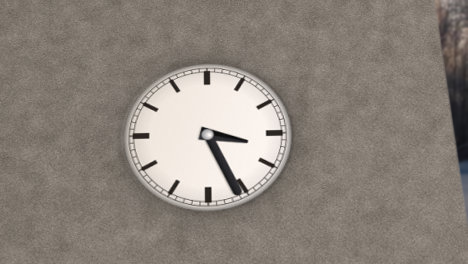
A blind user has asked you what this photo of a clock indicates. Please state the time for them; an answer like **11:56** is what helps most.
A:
**3:26**
